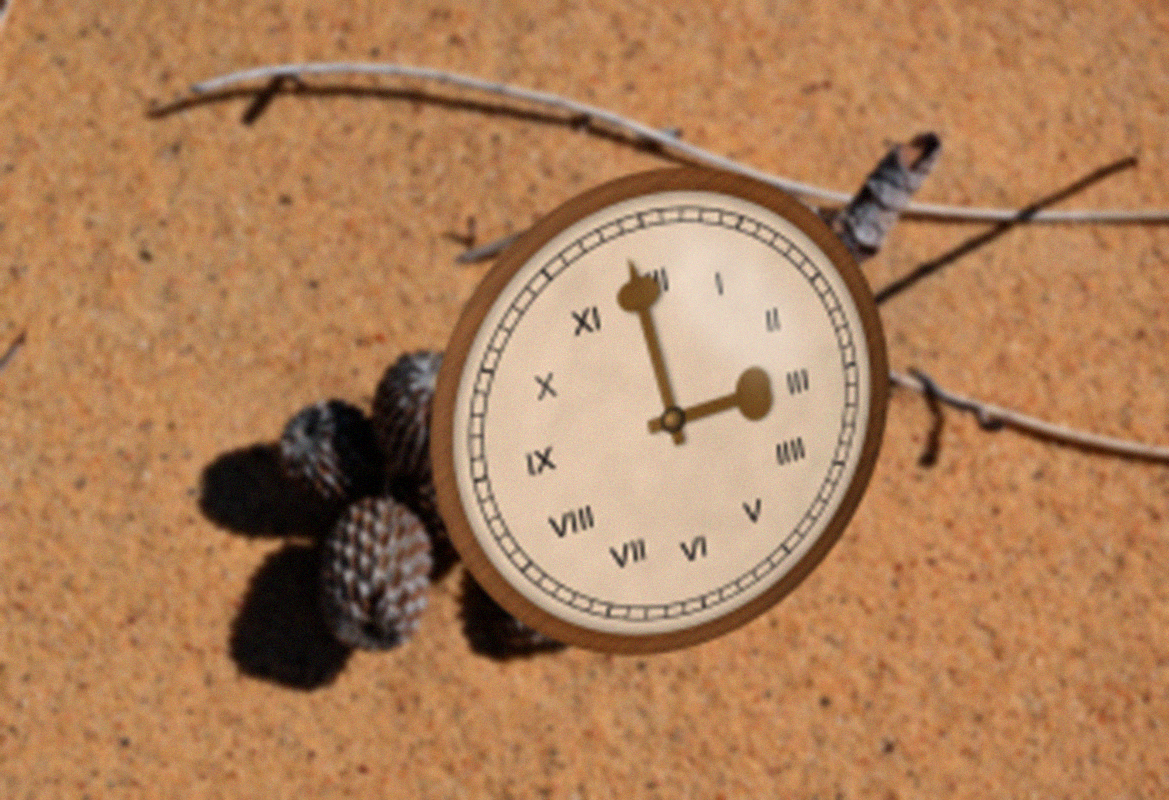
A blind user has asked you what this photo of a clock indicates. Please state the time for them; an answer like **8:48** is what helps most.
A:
**2:59**
